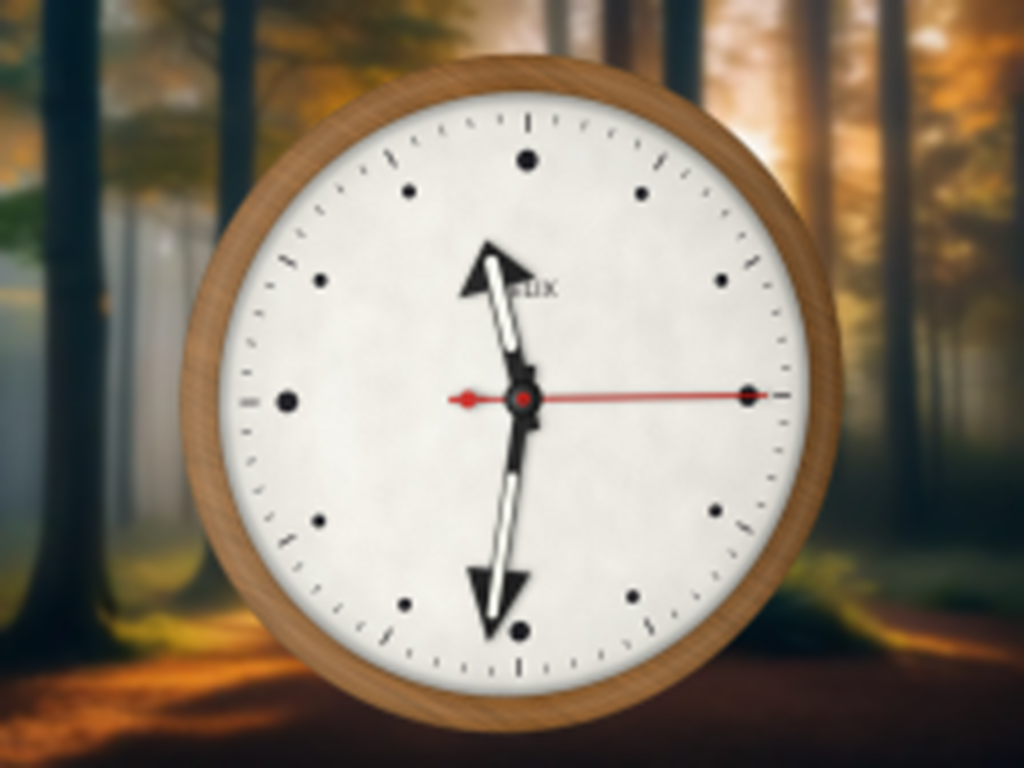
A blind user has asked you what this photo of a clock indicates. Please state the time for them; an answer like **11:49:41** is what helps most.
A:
**11:31:15**
